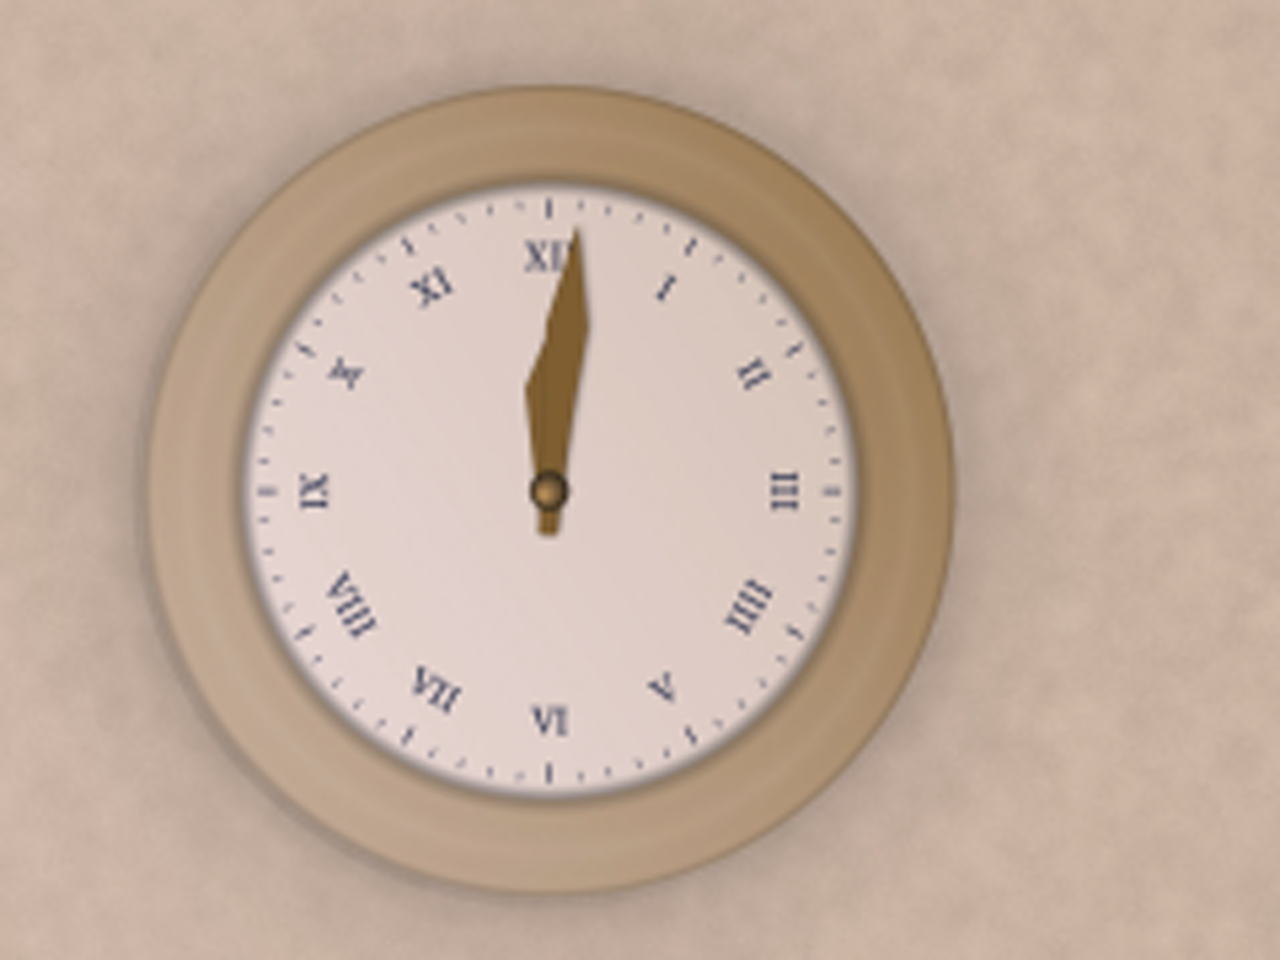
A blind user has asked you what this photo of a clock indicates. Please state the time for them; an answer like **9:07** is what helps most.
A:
**12:01**
